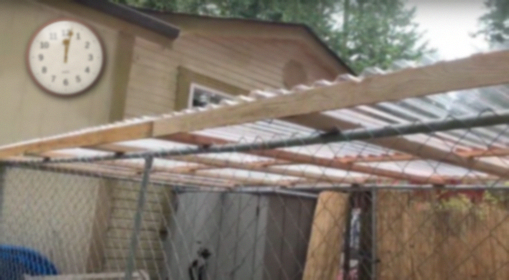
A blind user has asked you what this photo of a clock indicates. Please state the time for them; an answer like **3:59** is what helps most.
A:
**12:02**
